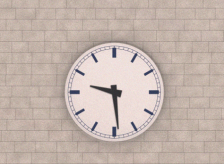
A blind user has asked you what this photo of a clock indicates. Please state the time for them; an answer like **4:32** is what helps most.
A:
**9:29**
